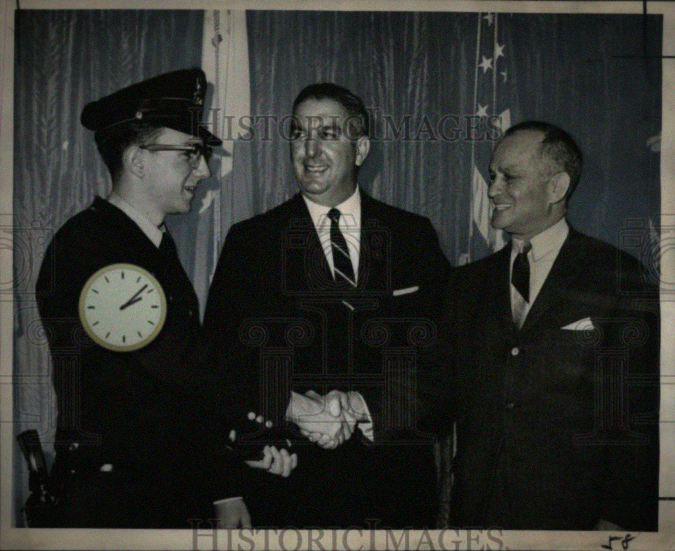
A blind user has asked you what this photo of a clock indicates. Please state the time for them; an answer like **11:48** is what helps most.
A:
**2:08**
